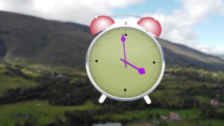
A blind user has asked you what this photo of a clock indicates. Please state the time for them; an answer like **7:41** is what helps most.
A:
**3:59**
